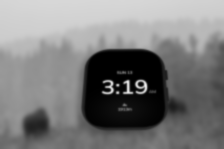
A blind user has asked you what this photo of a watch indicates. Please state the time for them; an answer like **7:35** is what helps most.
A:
**3:19**
